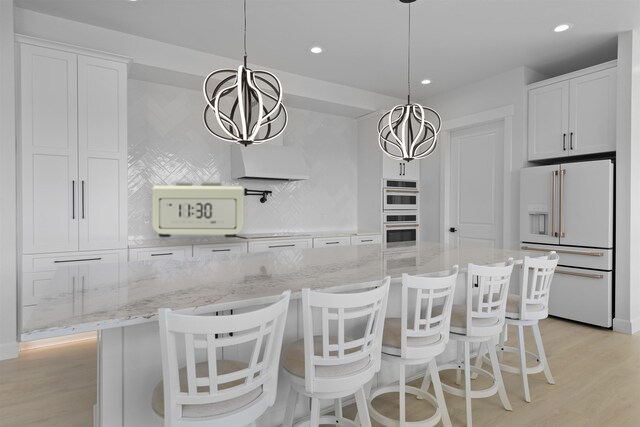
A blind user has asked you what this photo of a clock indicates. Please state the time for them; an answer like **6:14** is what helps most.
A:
**11:30**
